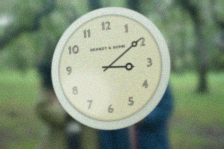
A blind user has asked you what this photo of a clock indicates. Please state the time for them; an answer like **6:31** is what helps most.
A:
**3:09**
